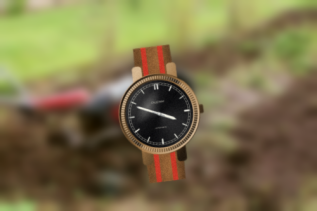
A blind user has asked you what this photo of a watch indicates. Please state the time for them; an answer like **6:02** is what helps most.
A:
**3:49**
